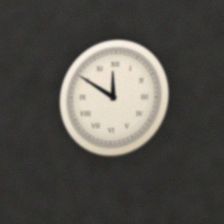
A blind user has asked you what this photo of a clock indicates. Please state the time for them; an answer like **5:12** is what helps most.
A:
**11:50**
